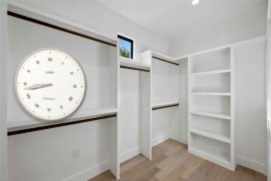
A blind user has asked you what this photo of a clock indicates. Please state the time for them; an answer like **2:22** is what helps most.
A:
**8:43**
